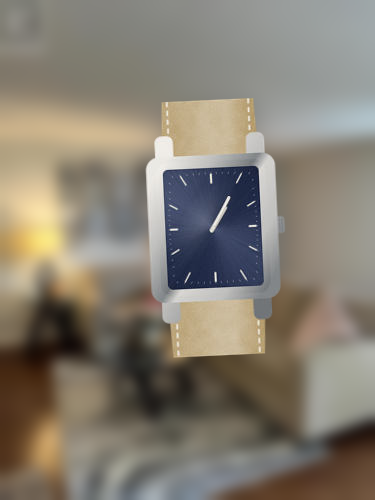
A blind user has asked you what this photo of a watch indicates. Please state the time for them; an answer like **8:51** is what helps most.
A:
**1:05**
